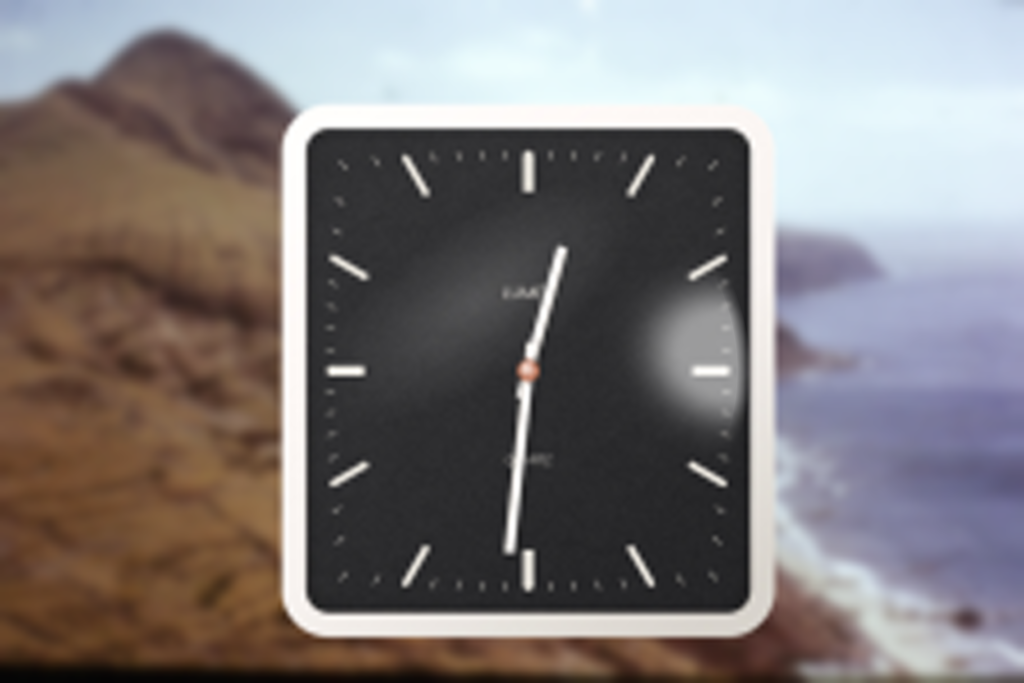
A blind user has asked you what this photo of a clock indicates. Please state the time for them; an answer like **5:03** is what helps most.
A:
**12:31**
